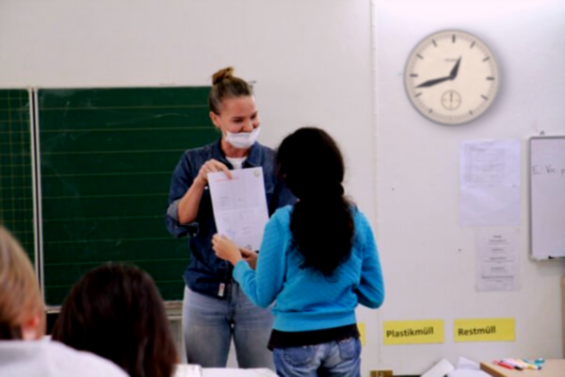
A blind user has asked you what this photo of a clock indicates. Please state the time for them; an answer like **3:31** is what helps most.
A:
**12:42**
